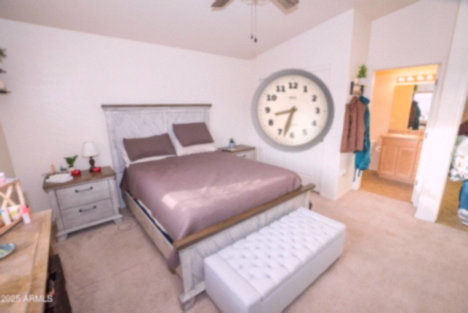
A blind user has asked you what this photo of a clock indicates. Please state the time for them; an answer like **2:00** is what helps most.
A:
**8:33**
